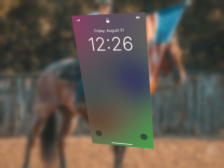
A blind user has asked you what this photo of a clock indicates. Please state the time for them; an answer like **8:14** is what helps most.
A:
**12:26**
